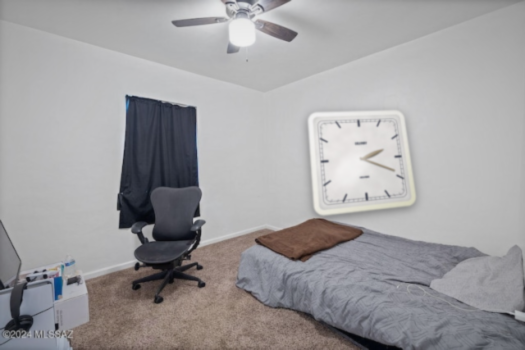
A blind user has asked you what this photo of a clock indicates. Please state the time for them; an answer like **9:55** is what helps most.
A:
**2:19**
